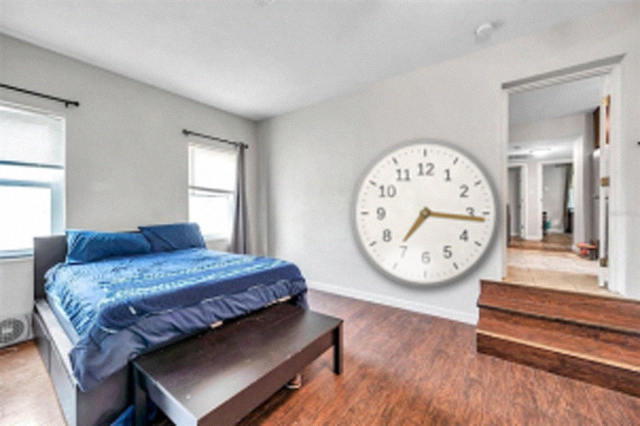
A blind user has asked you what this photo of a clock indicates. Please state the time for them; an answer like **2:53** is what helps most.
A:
**7:16**
